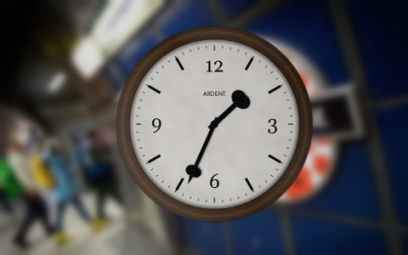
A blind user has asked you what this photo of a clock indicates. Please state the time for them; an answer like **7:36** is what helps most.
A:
**1:34**
